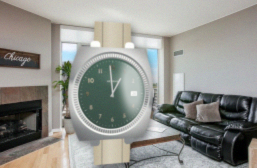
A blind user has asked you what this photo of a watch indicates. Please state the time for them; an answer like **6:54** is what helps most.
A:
**12:59**
